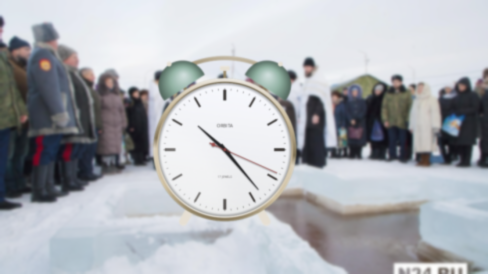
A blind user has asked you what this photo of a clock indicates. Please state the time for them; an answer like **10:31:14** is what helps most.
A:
**10:23:19**
